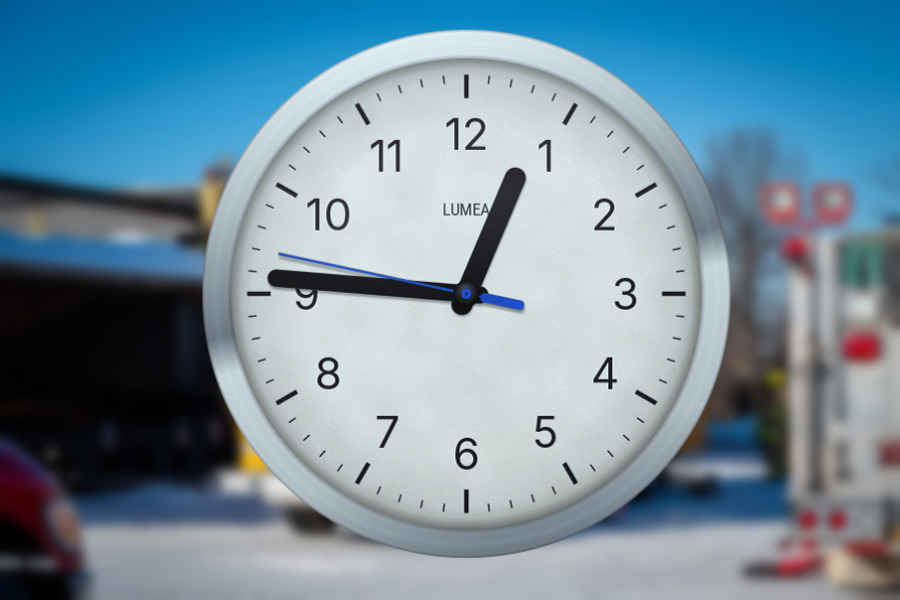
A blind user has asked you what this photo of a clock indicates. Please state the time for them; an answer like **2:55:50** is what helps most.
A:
**12:45:47**
